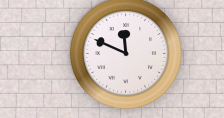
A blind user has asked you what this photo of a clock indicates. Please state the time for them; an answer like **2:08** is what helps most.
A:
**11:49**
